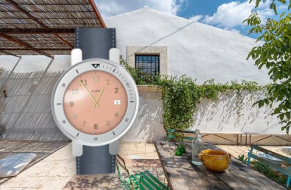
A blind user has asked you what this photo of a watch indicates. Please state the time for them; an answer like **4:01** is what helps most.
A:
**12:54**
